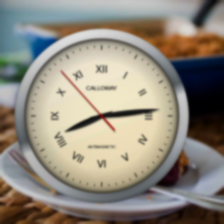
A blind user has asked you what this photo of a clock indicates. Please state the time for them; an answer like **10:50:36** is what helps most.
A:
**8:13:53**
